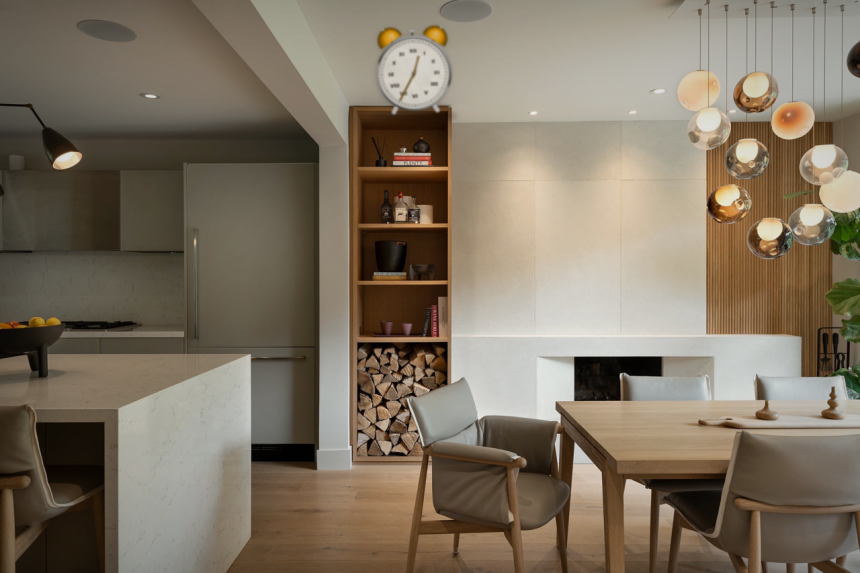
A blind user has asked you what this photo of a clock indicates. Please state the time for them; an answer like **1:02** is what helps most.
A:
**12:35**
